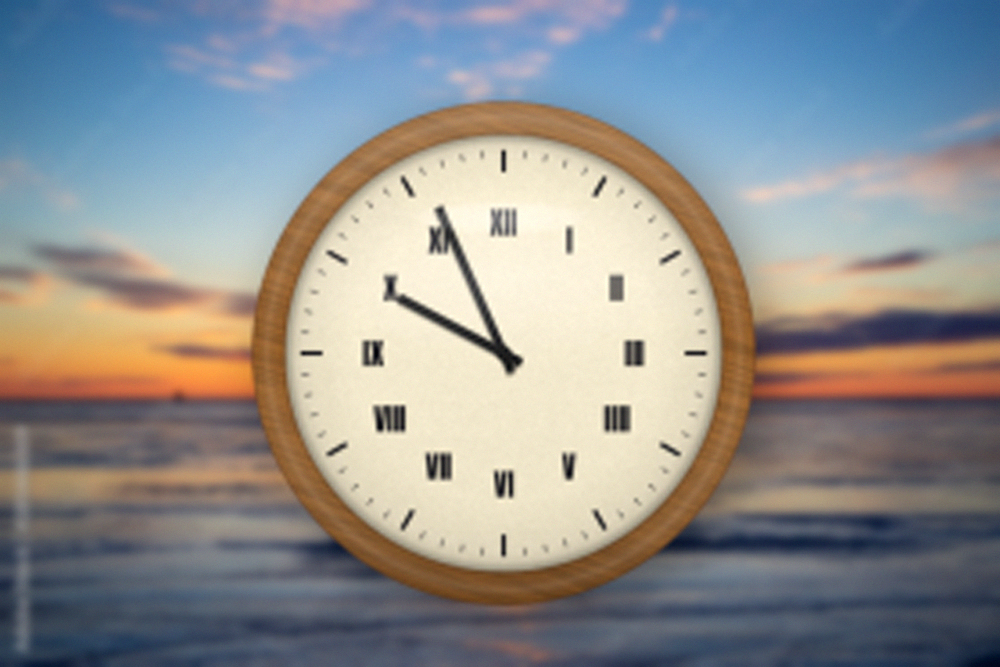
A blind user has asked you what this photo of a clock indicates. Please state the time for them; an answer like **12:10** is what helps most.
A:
**9:56**
